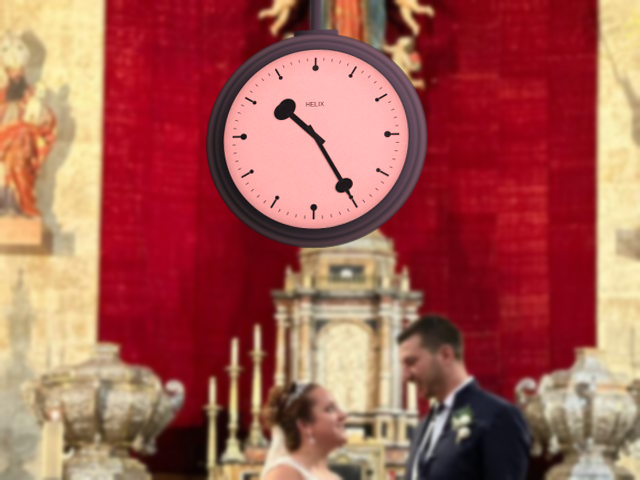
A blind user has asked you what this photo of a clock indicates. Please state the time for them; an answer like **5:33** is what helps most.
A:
**10:25**
